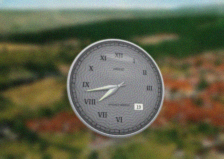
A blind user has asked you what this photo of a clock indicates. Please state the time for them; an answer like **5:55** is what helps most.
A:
**7:43**
